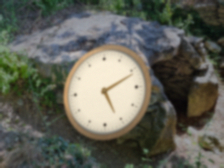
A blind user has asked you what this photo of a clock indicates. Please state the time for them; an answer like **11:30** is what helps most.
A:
**5:11**
